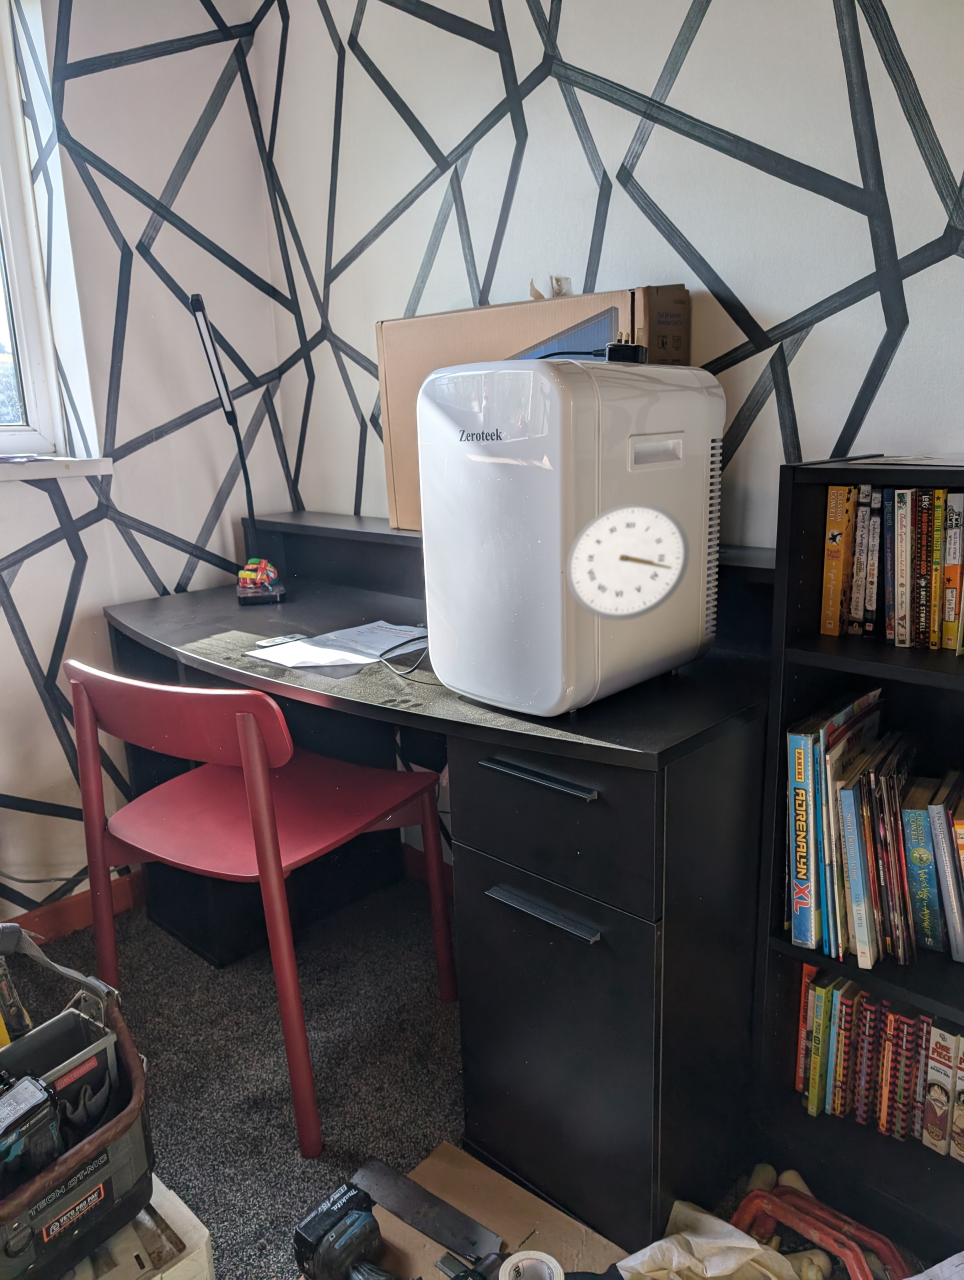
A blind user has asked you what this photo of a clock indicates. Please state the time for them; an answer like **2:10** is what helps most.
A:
**3:17**
